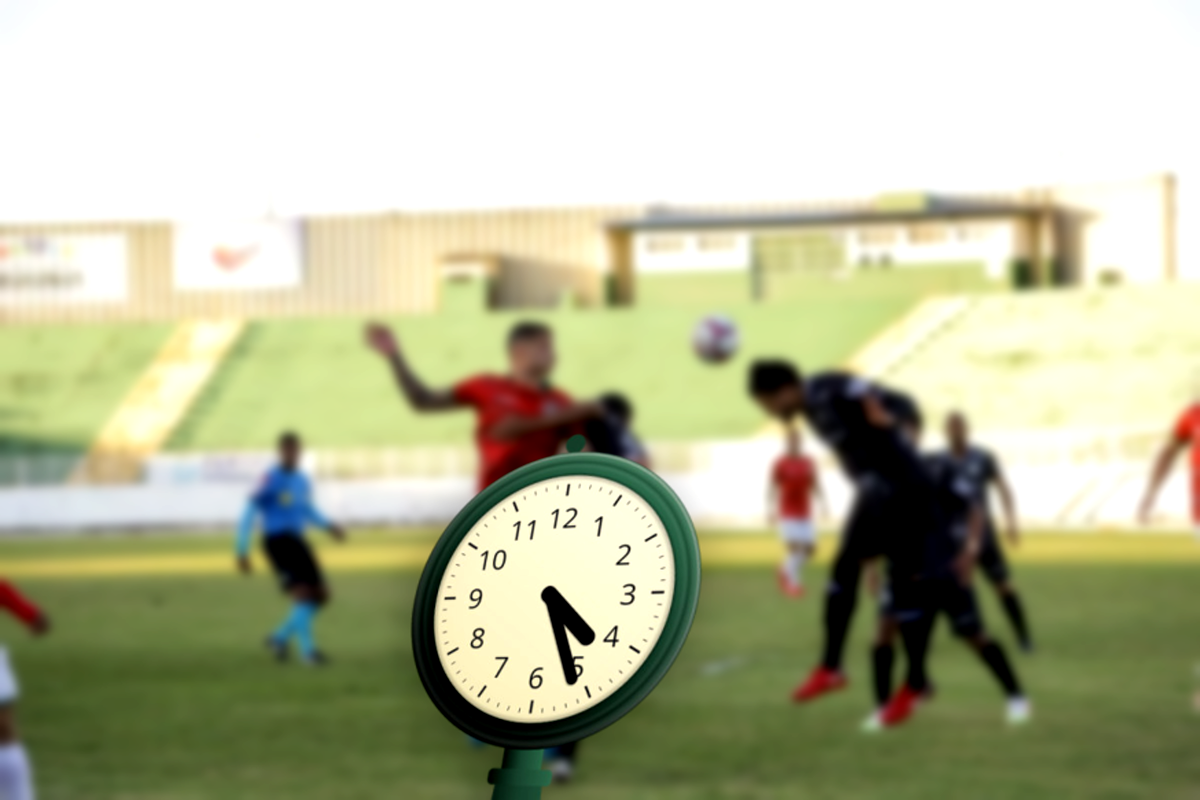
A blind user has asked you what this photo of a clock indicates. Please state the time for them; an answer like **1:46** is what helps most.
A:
**4:26**
